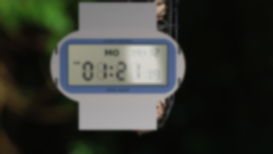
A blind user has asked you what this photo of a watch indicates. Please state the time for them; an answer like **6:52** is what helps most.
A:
**1:21**
